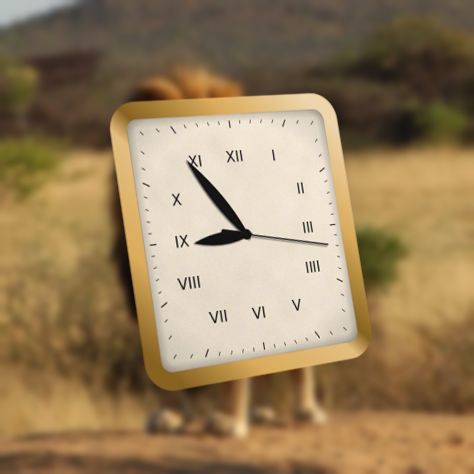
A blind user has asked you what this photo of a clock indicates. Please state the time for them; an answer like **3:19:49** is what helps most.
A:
**8:54:17**
